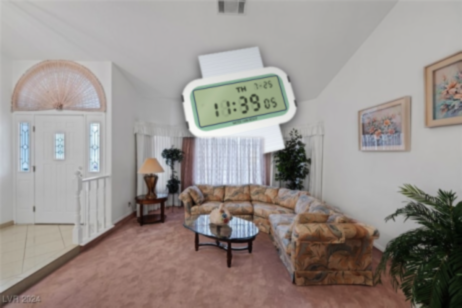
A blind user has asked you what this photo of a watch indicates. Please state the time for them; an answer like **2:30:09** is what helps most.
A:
**11:39:05**
